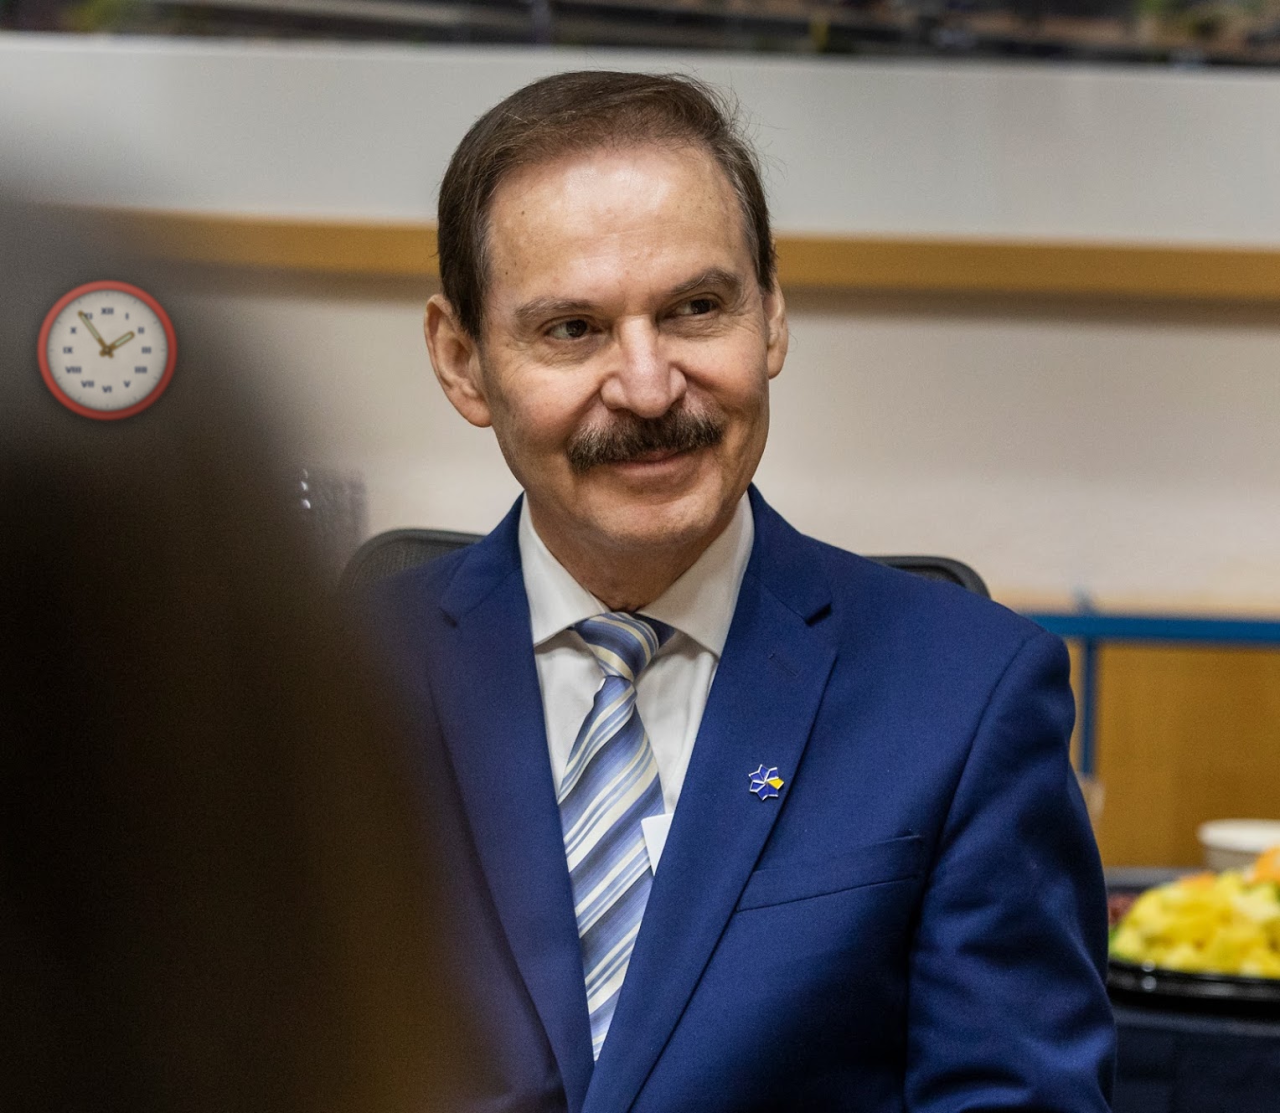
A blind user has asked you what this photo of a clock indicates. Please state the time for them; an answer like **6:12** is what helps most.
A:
**1:54**
